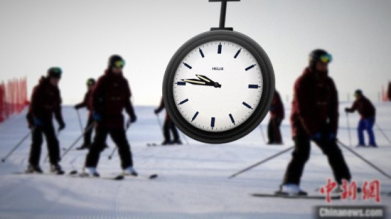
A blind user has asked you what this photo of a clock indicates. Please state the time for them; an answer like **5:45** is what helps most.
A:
**9:46**
